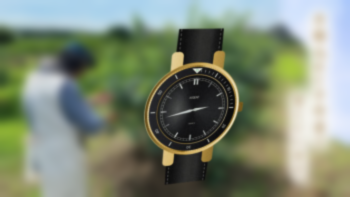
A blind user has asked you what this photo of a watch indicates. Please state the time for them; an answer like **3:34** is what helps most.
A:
**2:43**
